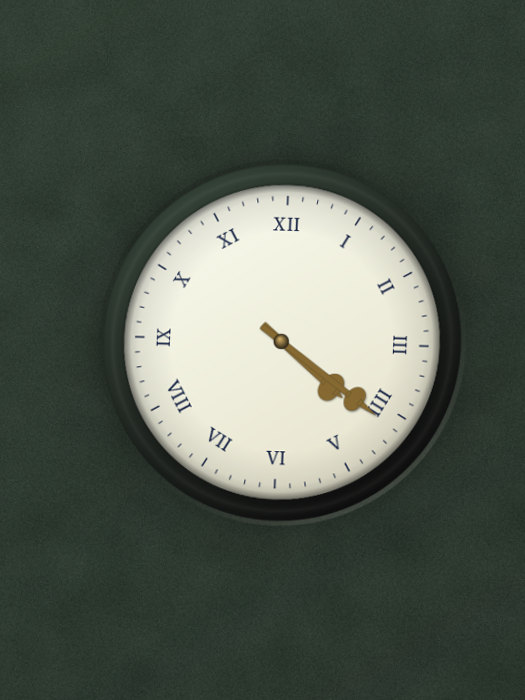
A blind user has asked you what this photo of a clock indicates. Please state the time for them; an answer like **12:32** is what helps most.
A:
**4:21**
